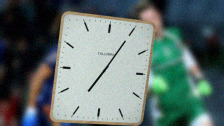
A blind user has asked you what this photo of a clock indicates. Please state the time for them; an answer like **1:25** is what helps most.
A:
**7:05**
